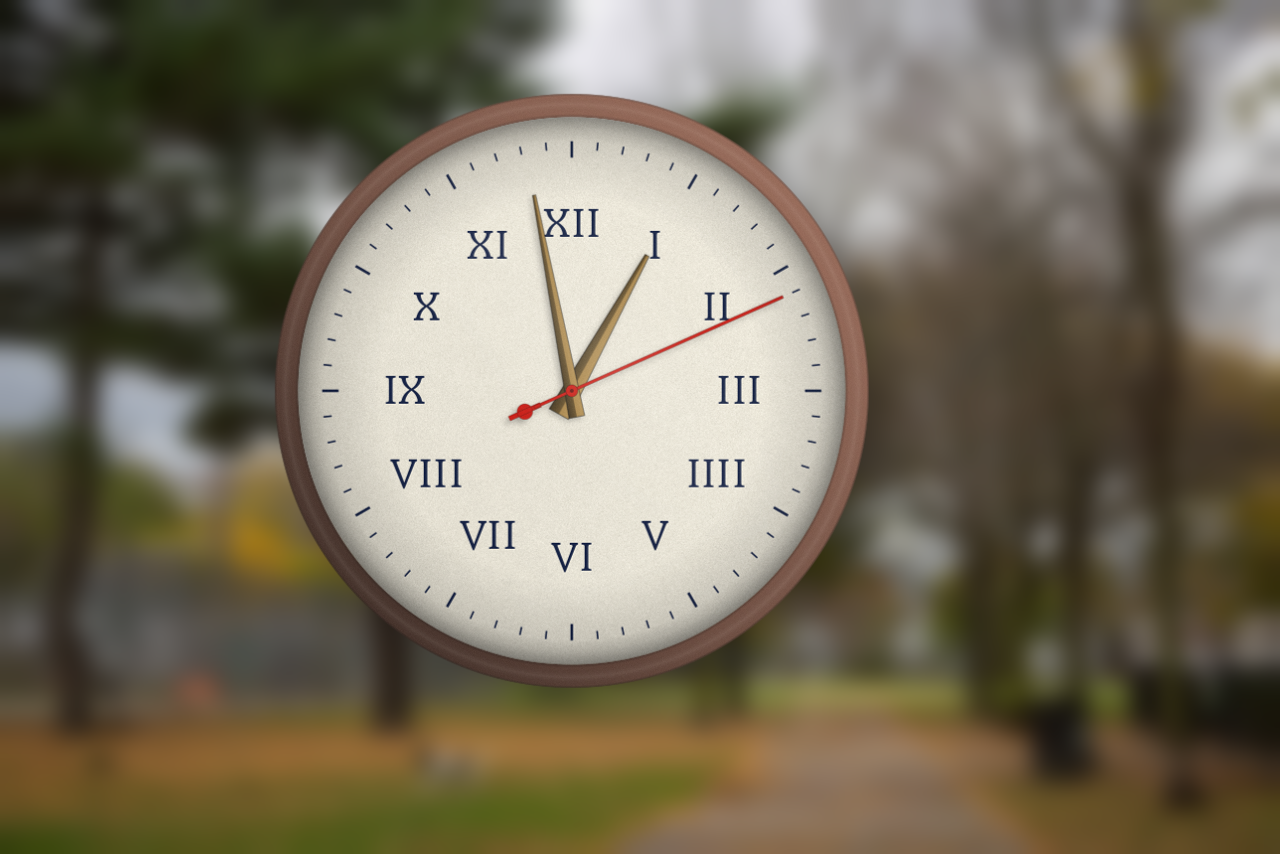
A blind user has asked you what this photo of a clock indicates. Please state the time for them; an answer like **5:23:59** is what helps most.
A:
**12:58:11**
